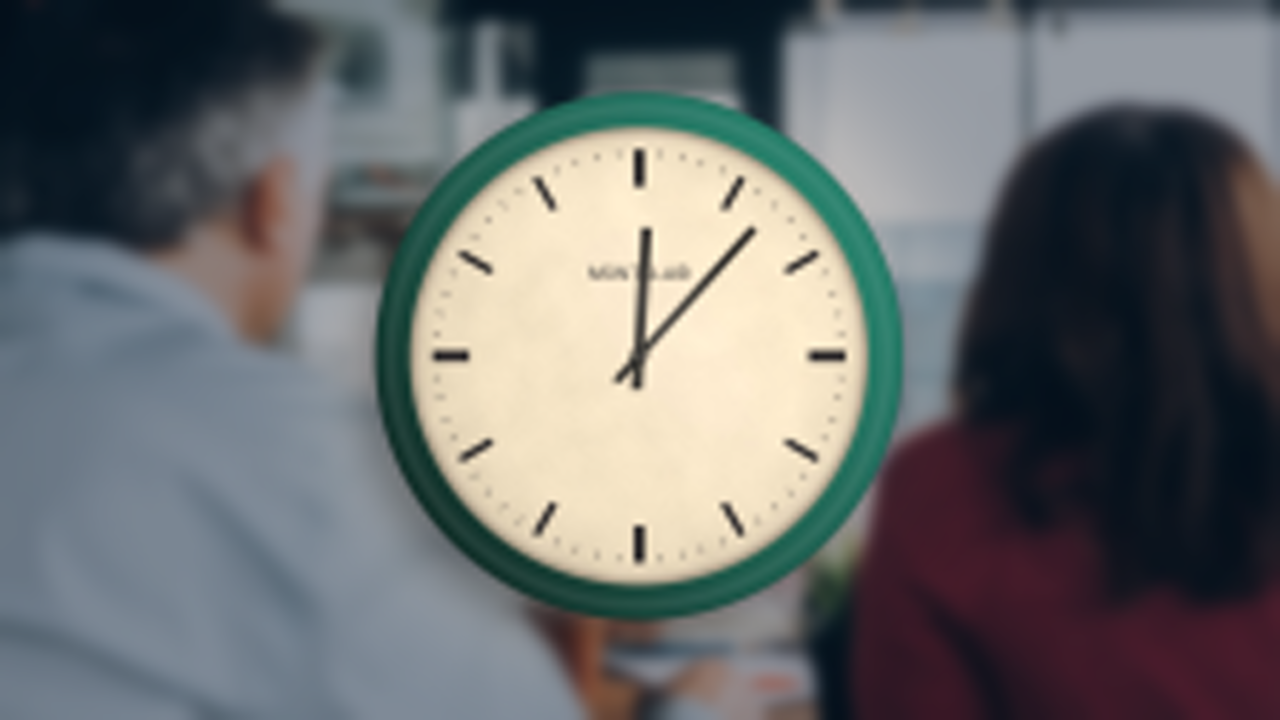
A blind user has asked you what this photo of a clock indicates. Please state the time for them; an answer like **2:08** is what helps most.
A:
**12:07**
